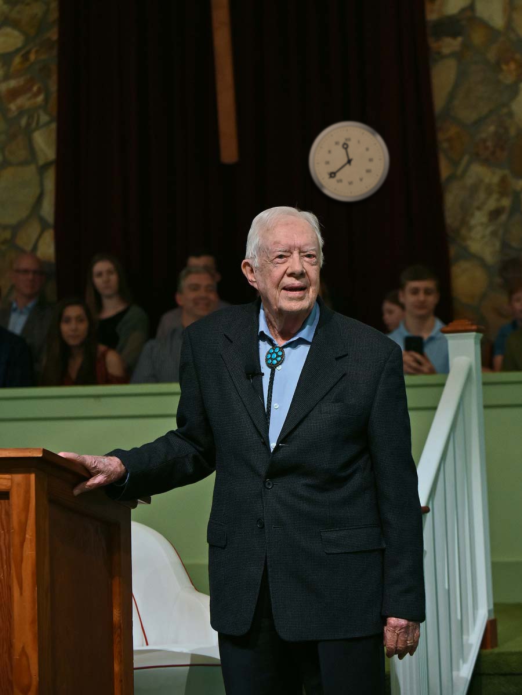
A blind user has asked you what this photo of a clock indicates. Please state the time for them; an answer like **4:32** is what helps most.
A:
**11:39**
